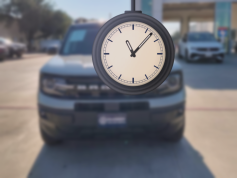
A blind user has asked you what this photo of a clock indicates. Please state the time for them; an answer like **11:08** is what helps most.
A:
**11:07**
